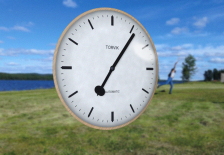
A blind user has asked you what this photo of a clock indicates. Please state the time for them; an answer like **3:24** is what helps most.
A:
**7:06**
